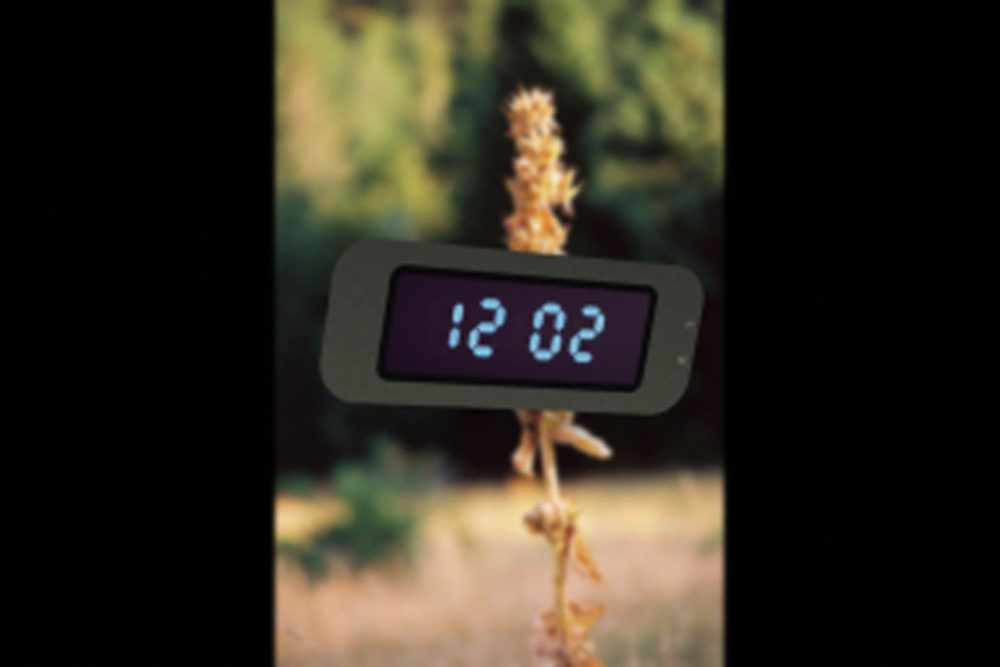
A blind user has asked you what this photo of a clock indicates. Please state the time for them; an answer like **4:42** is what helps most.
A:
**12:02**
